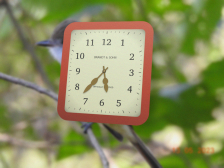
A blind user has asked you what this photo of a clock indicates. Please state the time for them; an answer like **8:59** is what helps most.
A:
**5:37**
